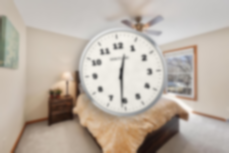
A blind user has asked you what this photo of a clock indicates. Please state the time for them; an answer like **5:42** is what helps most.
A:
**12:31**
